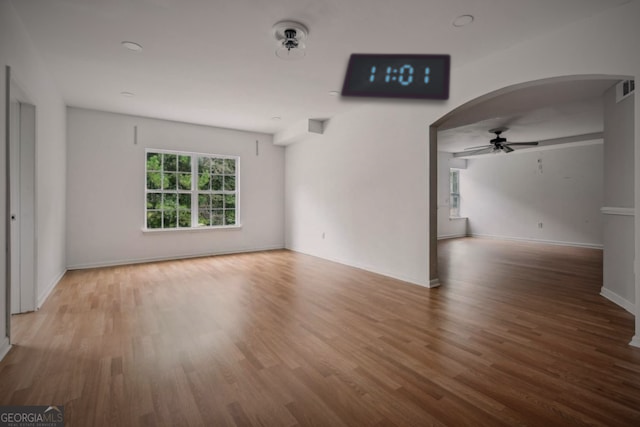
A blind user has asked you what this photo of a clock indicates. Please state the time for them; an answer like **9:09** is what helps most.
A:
**11:01**
